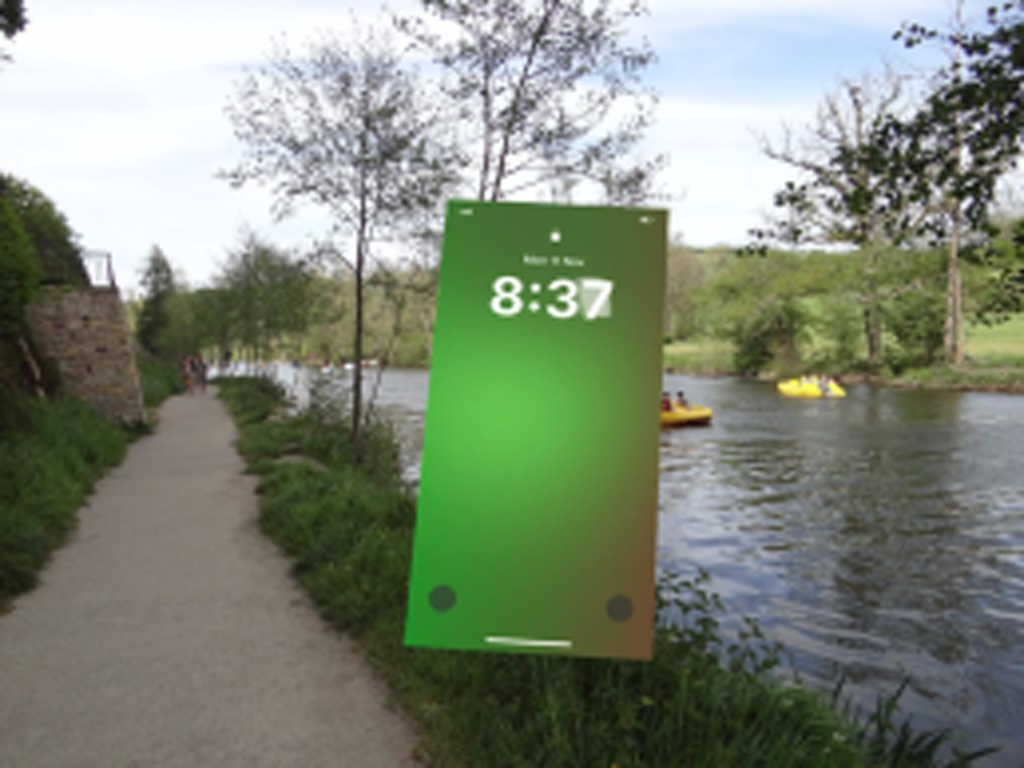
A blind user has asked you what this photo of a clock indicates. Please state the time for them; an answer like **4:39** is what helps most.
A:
**8:37**
